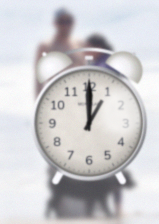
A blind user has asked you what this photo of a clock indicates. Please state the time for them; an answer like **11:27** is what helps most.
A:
**1:00**
